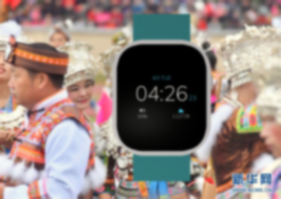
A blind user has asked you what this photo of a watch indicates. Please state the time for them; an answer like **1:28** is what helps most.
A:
**4:26**
